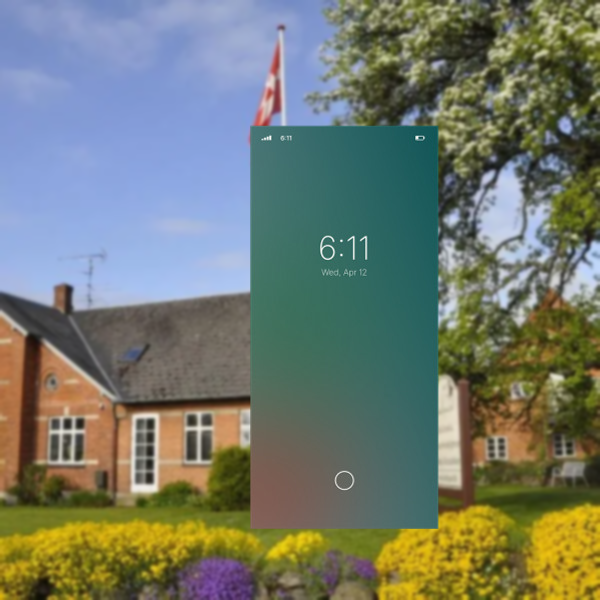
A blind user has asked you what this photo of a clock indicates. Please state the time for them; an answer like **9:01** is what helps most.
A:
**6:11**
